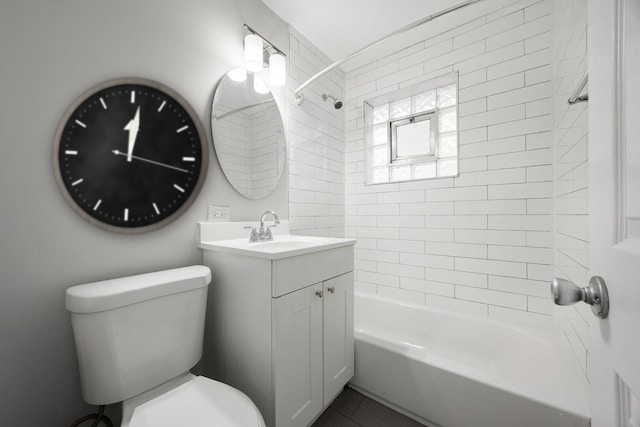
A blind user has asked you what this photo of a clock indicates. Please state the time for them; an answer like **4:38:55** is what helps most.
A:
**12:01:17**
